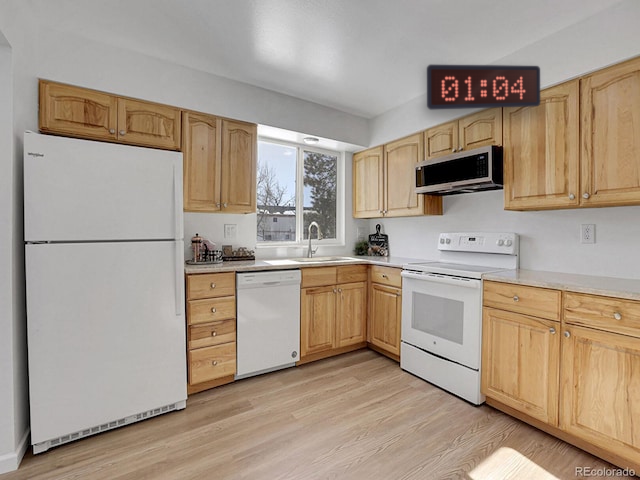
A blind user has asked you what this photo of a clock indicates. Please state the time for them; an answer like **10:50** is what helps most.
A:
**1:04**
